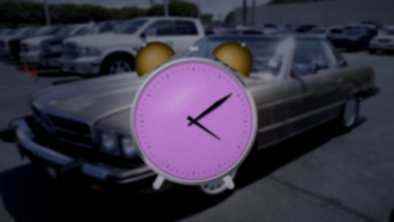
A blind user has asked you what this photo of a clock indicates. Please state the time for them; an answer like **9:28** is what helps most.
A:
**4:09**
